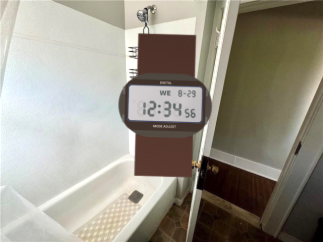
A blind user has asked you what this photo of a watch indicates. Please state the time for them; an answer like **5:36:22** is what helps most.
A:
**12:34:56**
